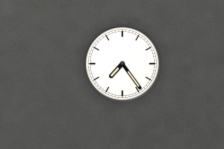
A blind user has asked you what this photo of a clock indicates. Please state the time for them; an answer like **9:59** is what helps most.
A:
**7:24**
